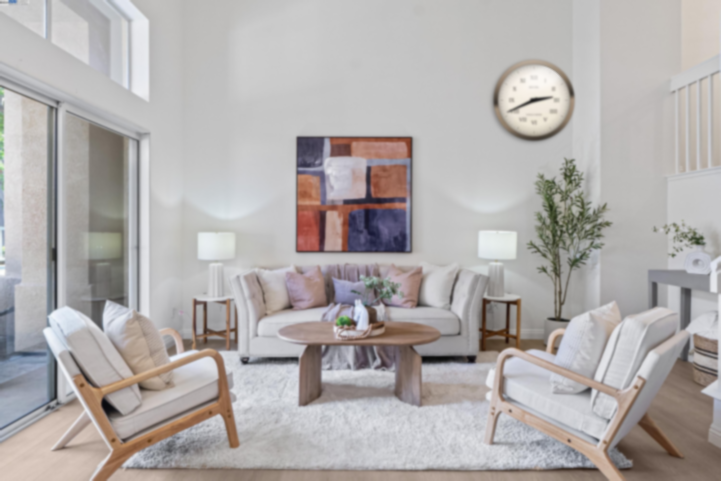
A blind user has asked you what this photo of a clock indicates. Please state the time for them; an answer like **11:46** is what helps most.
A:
**2:41**
